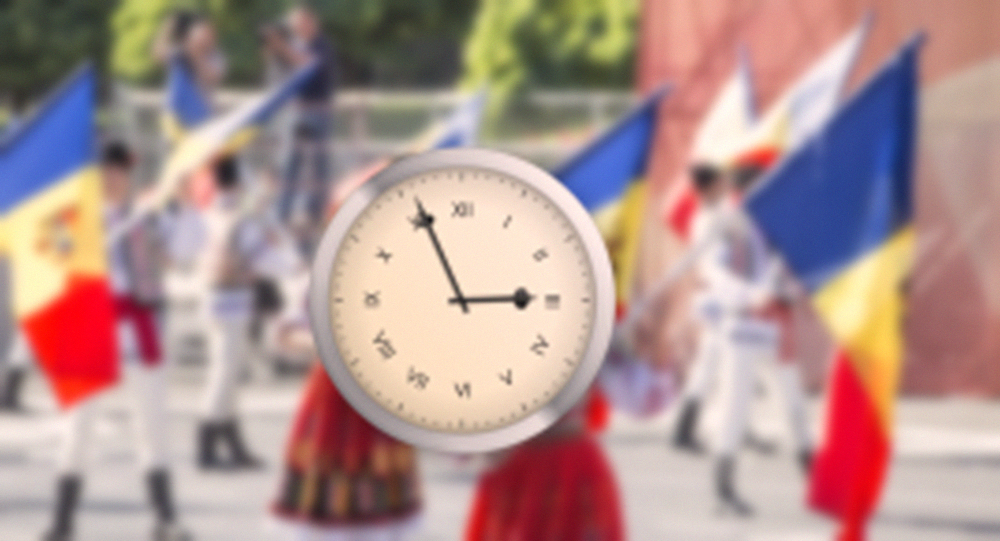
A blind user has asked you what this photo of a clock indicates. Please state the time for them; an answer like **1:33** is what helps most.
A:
**2:56**
